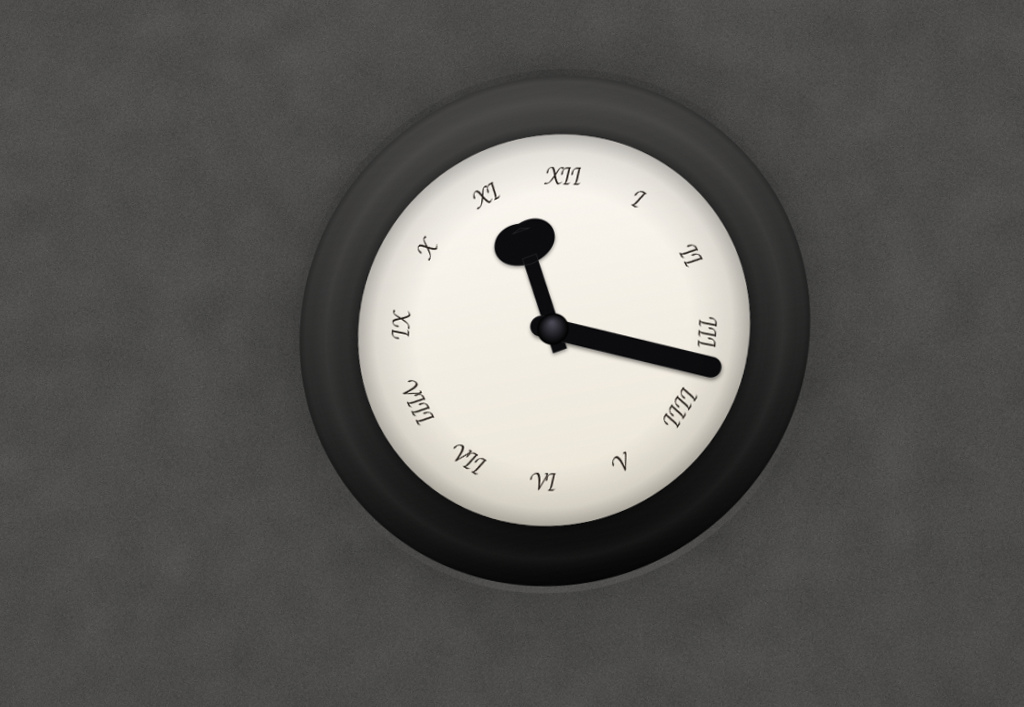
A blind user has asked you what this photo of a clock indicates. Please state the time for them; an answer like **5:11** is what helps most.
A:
**11:17**
